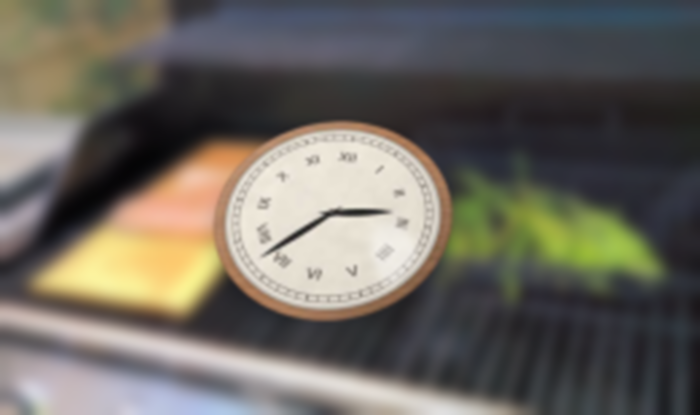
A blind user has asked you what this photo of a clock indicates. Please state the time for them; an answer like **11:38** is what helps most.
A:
**2:37**
